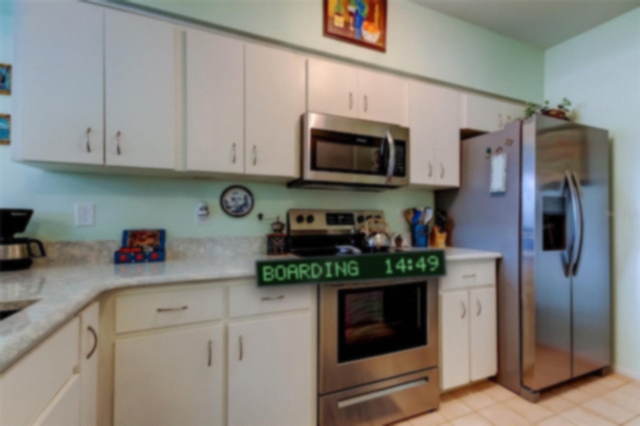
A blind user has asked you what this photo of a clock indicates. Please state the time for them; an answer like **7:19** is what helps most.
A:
**14:49**
